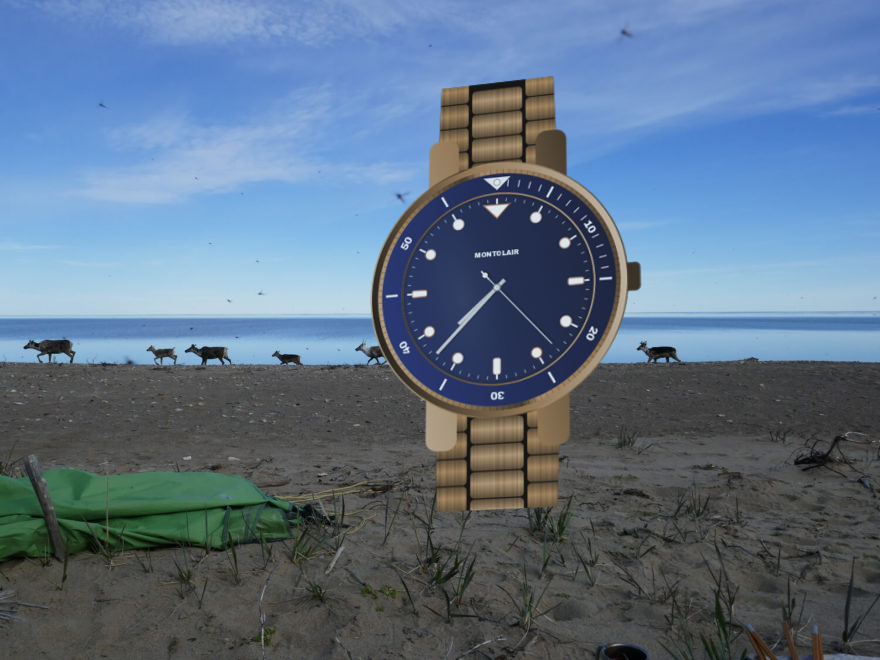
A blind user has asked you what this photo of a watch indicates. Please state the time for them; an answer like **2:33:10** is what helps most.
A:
**7:37:23**
